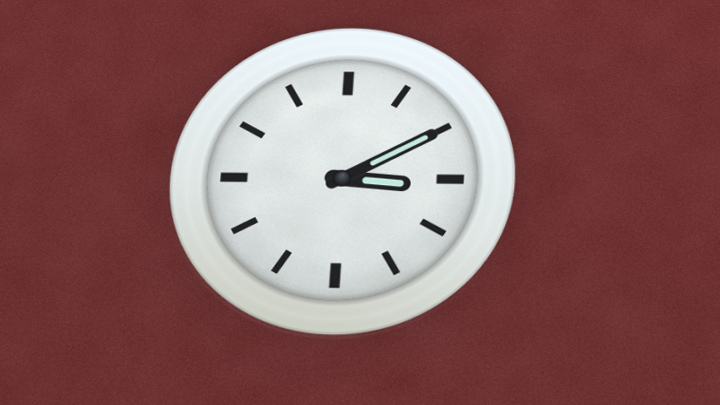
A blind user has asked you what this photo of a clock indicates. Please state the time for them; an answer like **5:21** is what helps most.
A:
**3:10**
